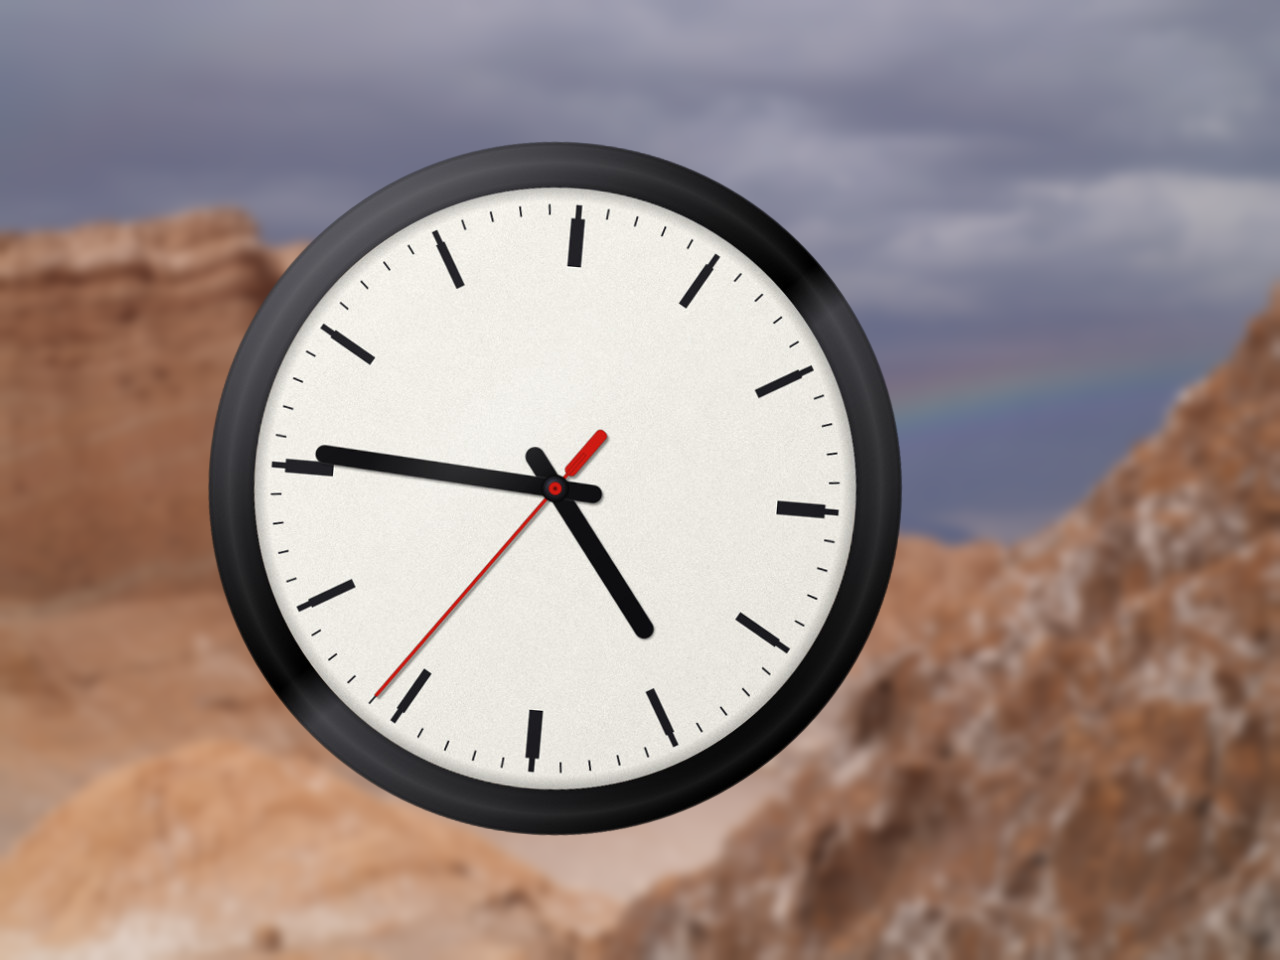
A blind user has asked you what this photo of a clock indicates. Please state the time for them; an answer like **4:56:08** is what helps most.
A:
**4:45:36**
